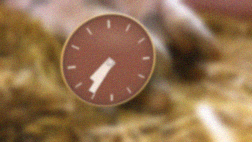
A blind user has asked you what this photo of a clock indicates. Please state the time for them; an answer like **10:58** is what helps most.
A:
**7:36**
